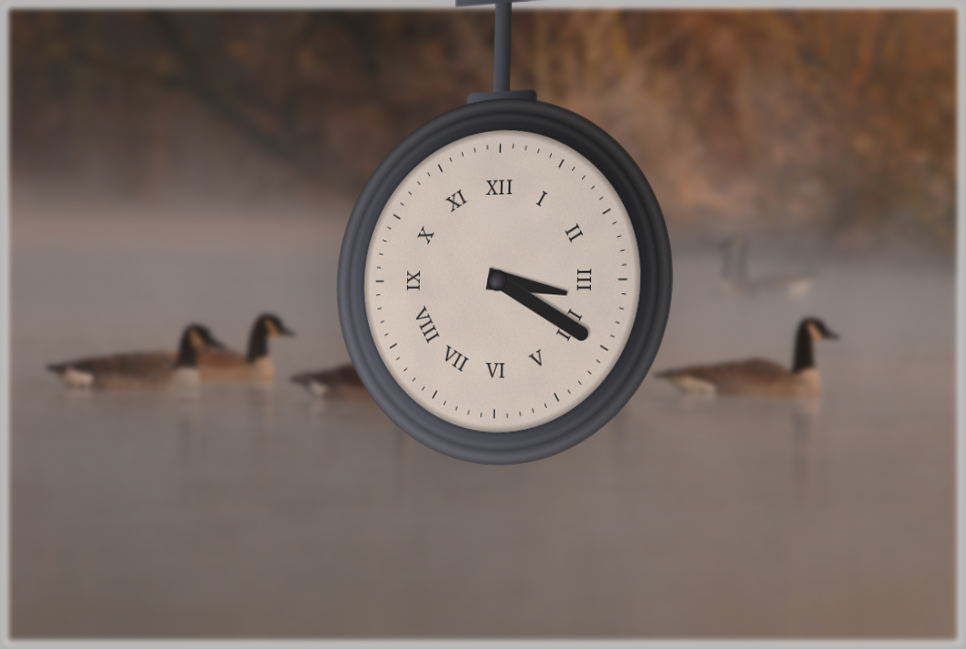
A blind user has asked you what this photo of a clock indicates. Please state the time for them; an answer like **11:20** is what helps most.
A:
**3:20**
